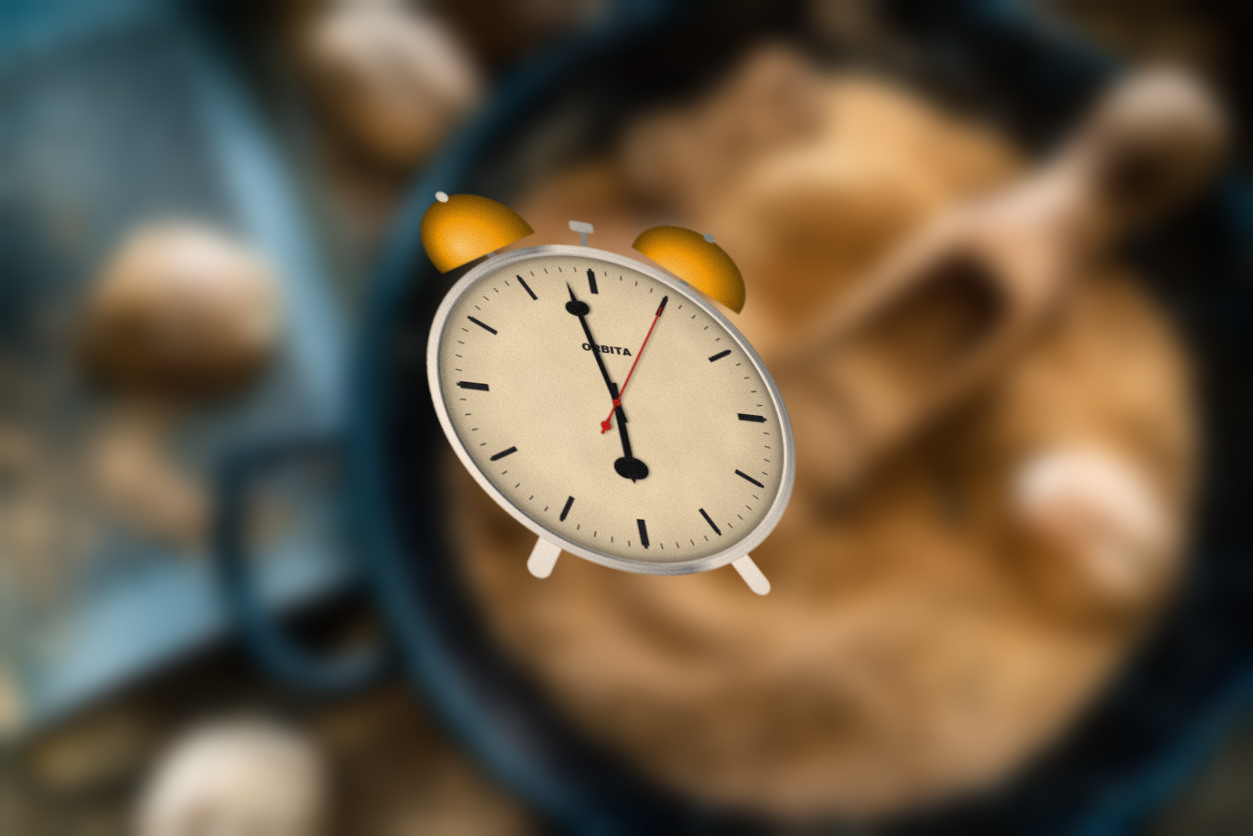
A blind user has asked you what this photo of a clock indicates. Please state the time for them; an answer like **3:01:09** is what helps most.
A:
**5:58:05**
